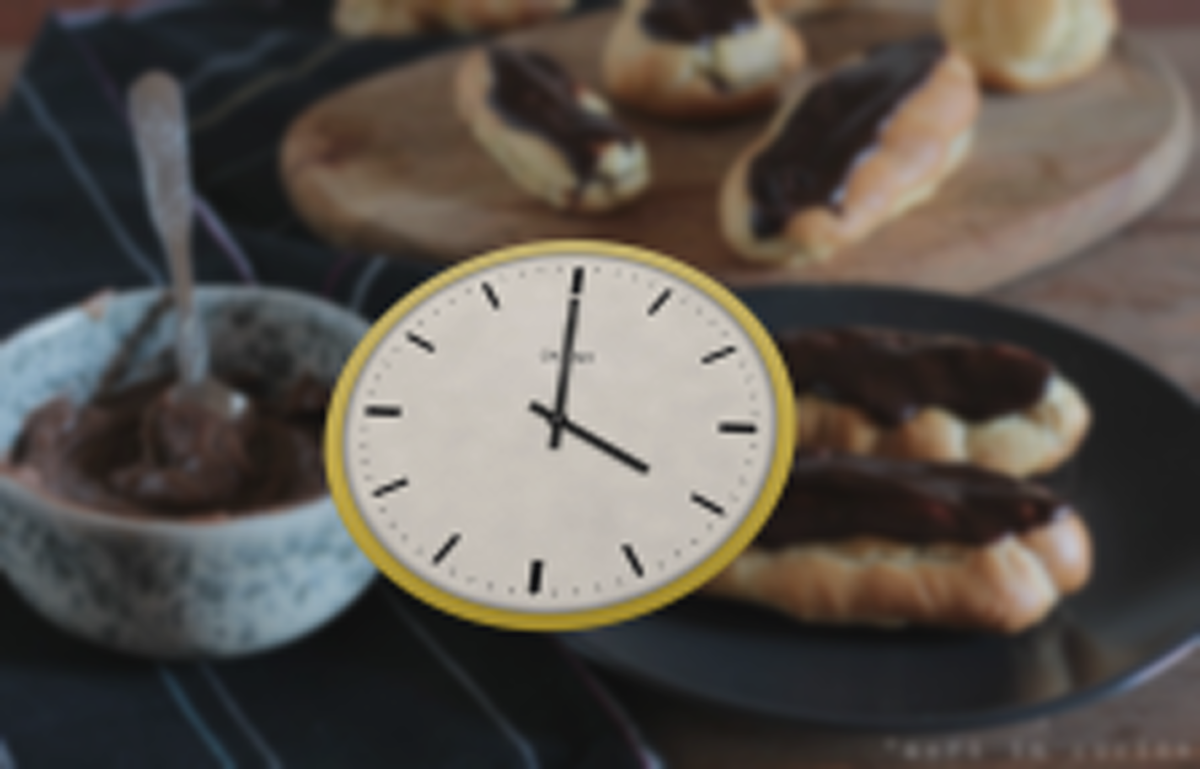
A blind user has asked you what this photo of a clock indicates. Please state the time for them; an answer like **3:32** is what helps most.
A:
**4:00**
